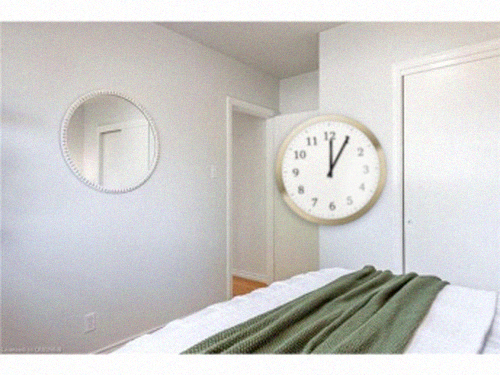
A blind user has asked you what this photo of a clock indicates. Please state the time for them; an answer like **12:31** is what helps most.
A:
**12:05**
